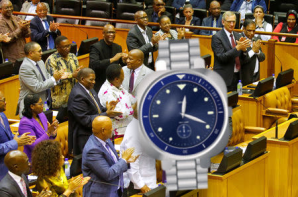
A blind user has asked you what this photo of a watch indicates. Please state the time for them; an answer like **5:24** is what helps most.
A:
**12:19**
